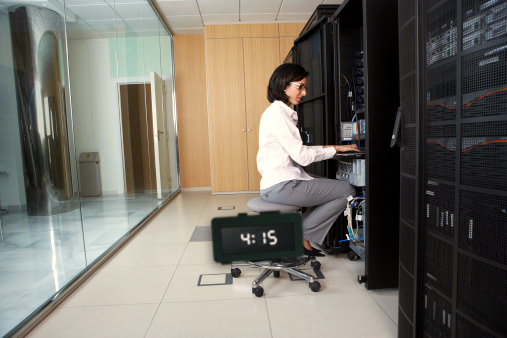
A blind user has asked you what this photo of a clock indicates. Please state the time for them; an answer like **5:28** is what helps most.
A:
**4:15**
